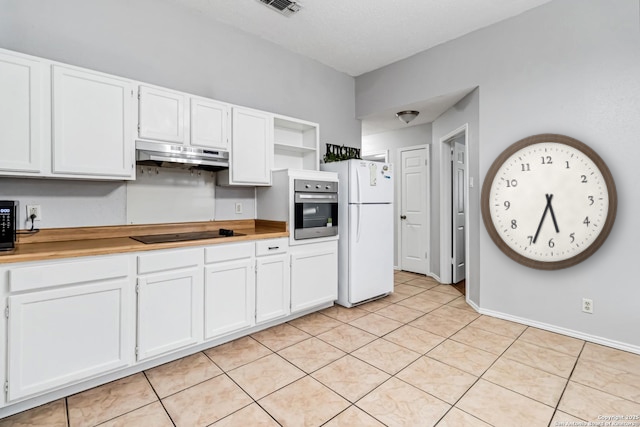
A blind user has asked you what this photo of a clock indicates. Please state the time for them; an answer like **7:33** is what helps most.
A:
**5:34**
